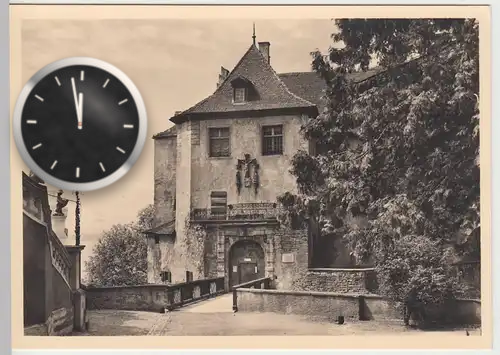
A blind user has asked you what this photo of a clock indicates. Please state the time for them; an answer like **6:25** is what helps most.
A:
**11:58**
